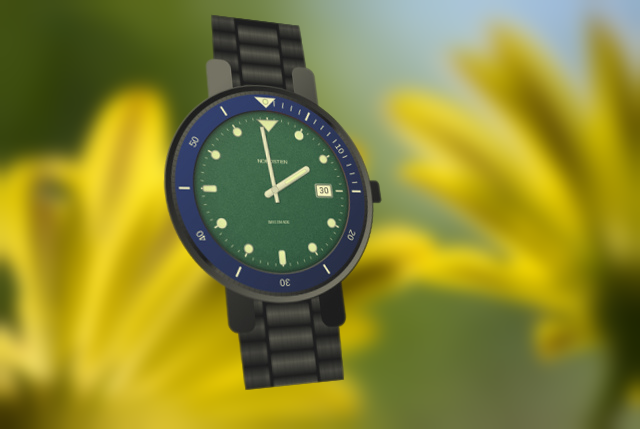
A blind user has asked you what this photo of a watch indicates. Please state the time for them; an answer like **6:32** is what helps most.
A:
**1:59**
